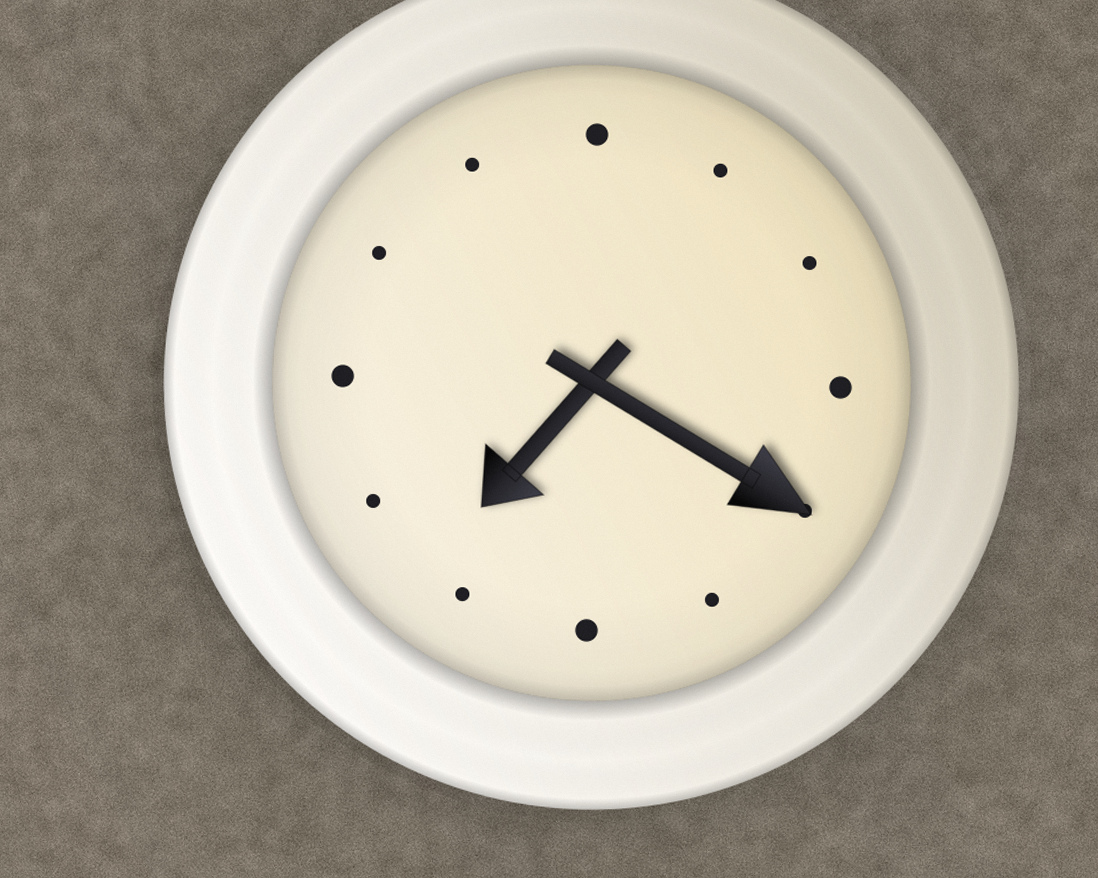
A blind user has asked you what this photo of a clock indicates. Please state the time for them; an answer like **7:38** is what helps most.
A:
**7:20**
